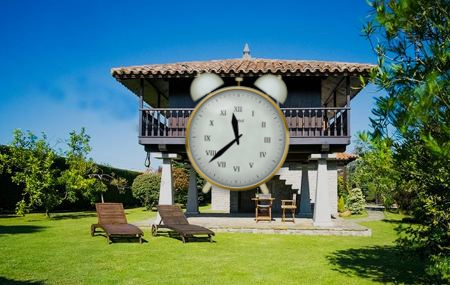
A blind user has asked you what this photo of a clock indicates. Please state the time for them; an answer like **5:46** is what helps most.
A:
**11:38**
